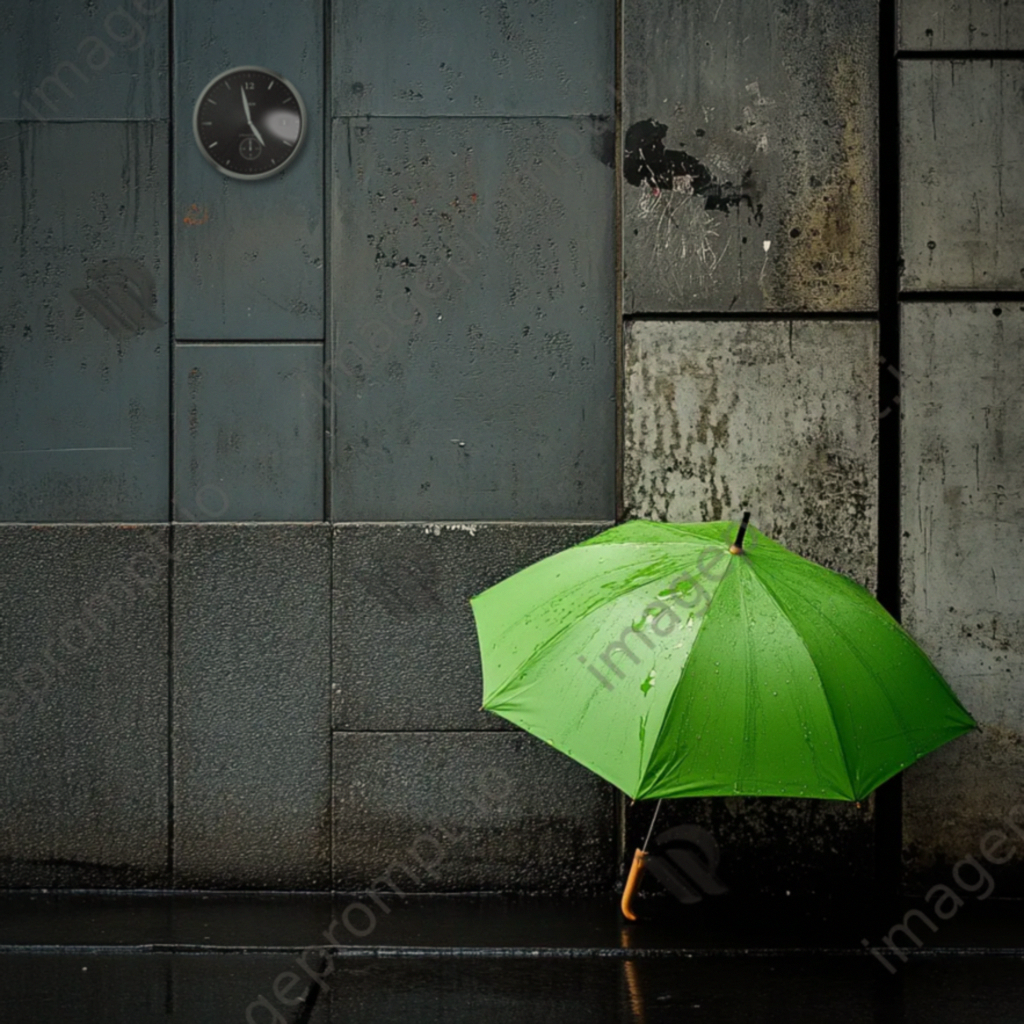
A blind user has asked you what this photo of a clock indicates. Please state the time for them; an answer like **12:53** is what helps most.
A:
**4:58**
